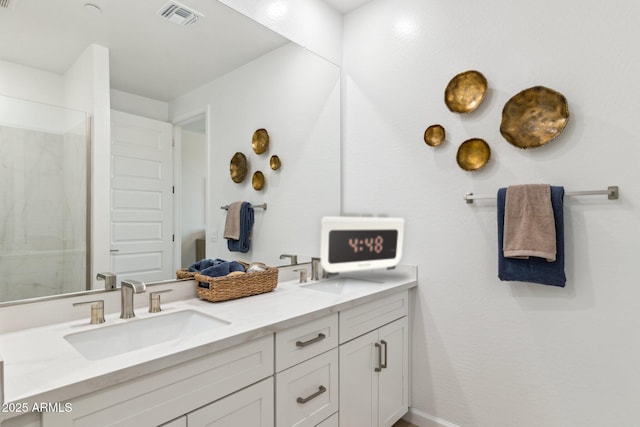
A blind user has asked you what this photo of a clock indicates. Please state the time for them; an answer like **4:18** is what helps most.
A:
**4:48**
